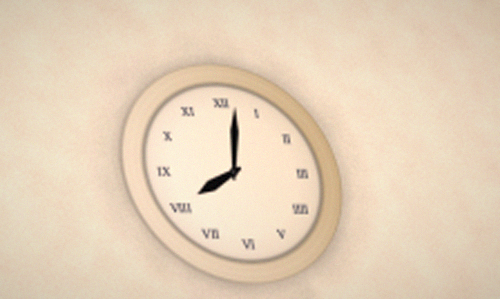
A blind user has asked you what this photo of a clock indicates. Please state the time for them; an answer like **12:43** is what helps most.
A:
**8:02**
